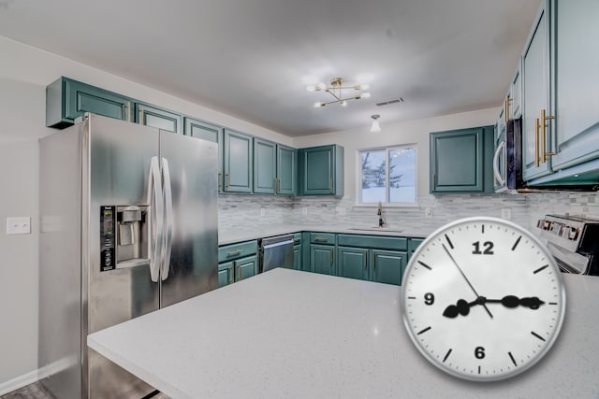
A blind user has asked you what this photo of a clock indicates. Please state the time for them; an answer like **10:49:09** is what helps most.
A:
**8:14:54**
